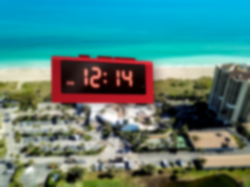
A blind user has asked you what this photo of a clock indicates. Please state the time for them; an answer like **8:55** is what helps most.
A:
**12:14**
